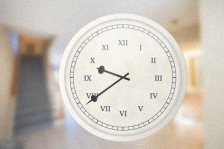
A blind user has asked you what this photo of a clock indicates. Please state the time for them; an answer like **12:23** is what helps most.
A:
**9:39**
